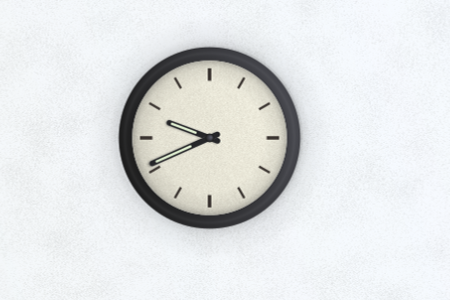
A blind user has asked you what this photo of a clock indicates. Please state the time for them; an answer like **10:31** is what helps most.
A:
**9:41**
